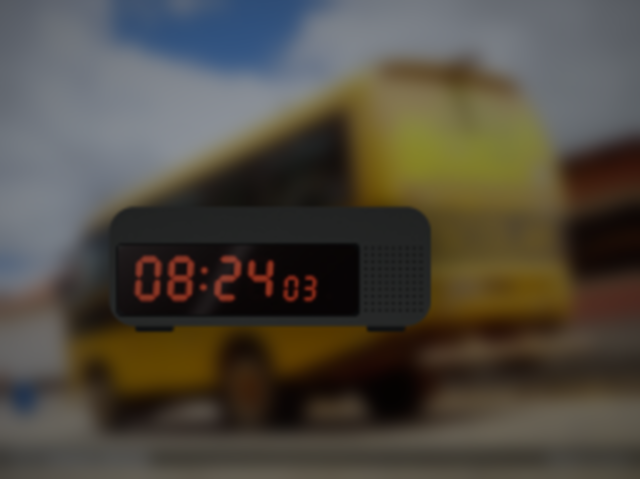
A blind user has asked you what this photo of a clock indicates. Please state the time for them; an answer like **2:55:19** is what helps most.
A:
**8:24:03**
